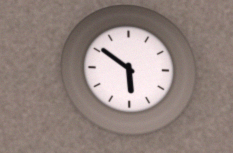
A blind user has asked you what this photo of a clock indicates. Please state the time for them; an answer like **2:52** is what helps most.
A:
**5:51**
